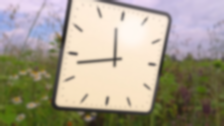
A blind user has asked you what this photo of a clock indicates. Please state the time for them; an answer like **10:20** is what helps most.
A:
**11:43**
